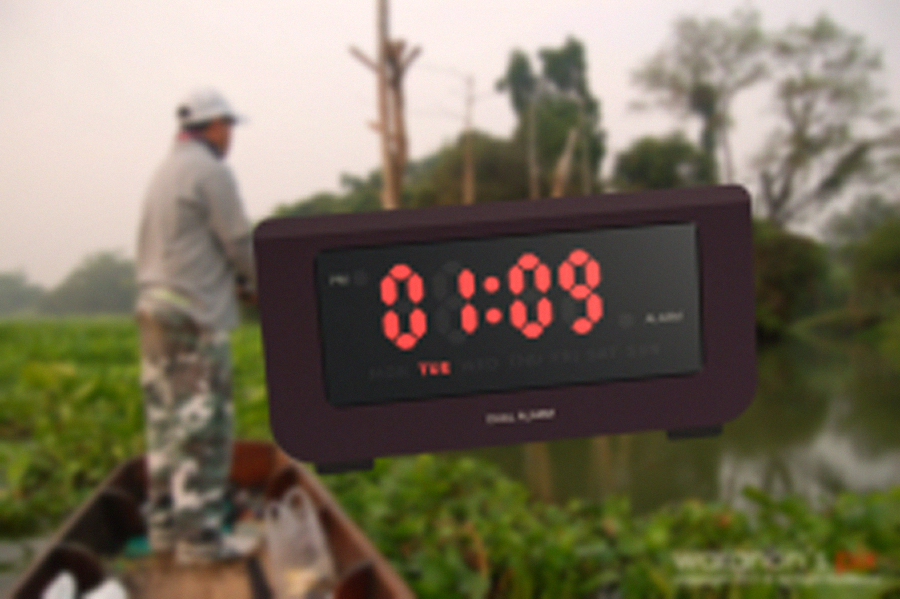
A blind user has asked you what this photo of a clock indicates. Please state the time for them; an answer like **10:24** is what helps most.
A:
**1:09**
